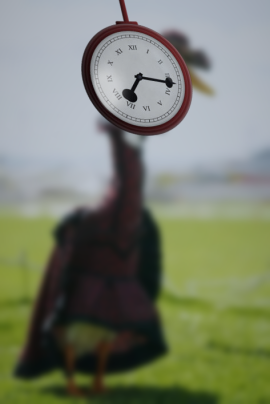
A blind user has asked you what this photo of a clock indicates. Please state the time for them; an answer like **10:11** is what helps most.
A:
**7:17**
